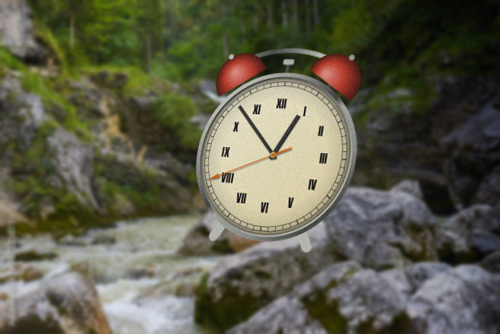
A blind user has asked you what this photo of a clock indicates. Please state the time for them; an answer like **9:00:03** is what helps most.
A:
**12:52:41**
